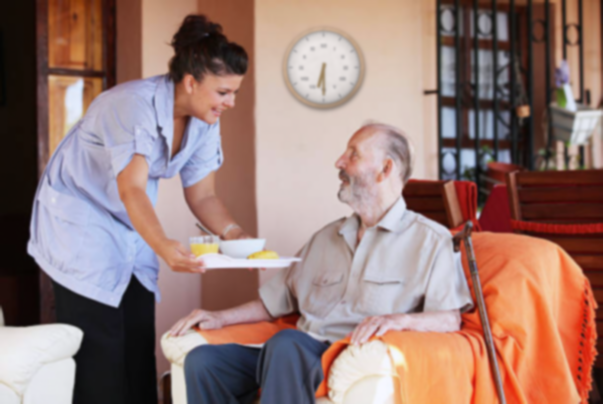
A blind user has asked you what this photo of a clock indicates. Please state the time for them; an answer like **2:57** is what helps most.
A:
**6:30**
